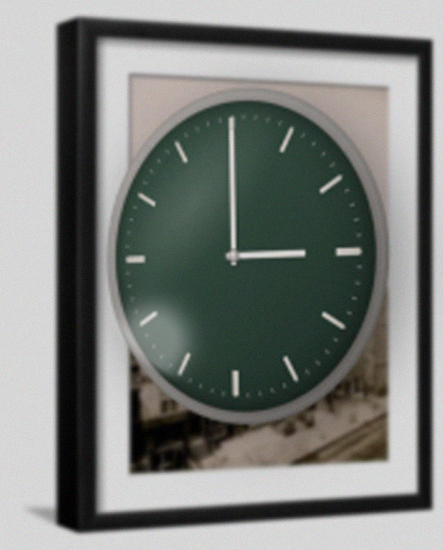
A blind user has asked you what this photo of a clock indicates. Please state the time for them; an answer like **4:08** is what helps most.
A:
**3:00**
